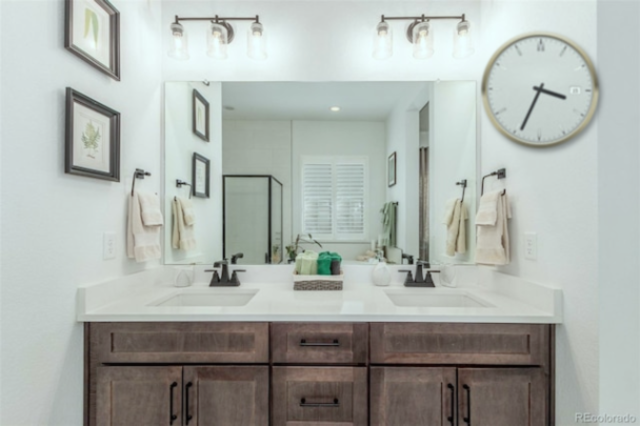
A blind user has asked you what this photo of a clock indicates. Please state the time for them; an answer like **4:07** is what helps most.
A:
**3:34**
